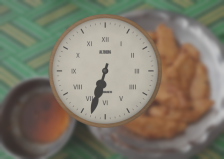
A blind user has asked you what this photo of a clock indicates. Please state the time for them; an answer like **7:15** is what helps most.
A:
**6:33**
